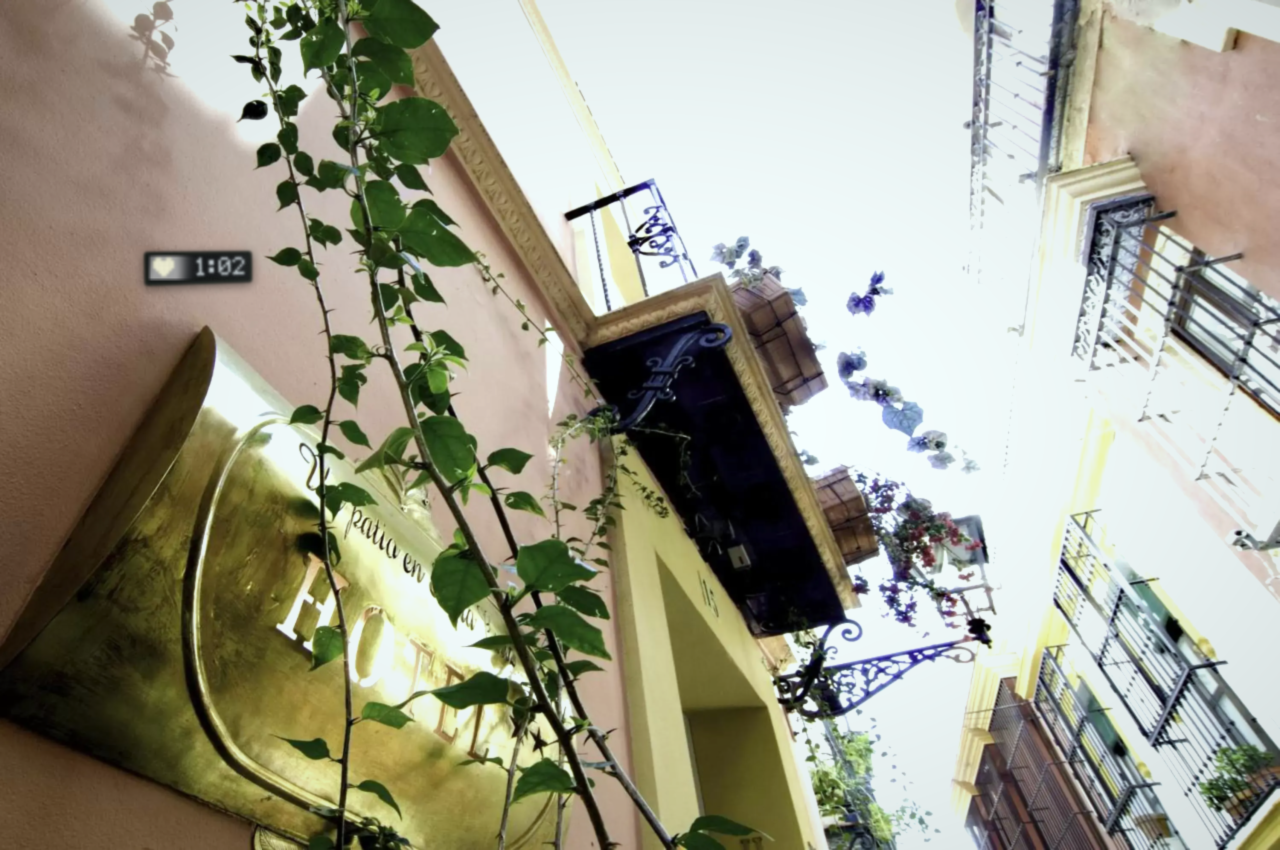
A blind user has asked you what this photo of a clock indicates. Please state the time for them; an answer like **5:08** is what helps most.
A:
**1:02**
